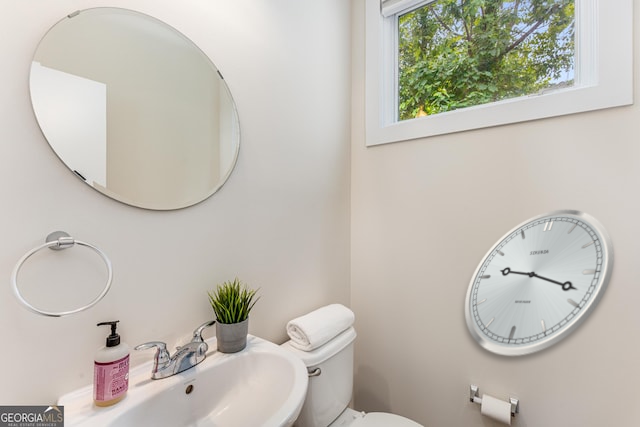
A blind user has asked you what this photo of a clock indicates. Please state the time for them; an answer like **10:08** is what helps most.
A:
**9:18**
